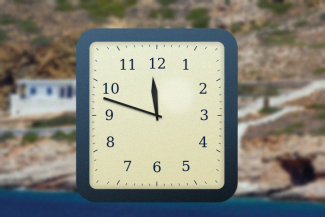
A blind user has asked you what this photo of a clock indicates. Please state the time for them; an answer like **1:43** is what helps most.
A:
**11:48**
